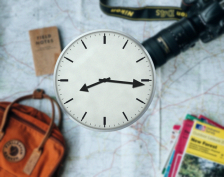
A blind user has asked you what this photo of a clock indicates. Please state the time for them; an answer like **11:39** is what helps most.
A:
**8:16**
